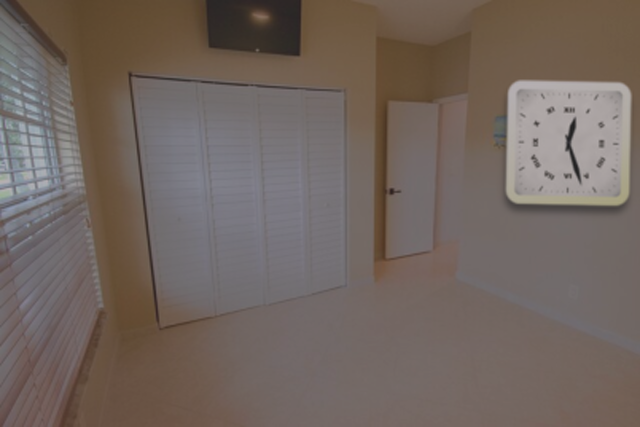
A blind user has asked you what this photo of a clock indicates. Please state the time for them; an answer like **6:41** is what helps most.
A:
**12:27**
